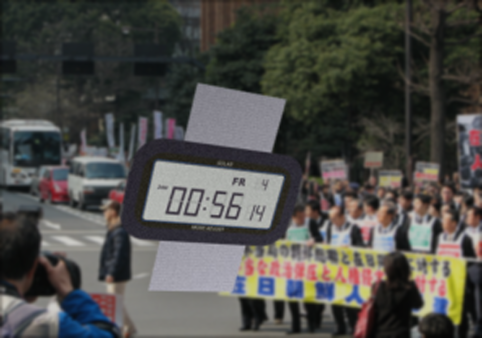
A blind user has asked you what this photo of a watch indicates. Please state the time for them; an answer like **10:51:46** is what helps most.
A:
**0:56:14**
